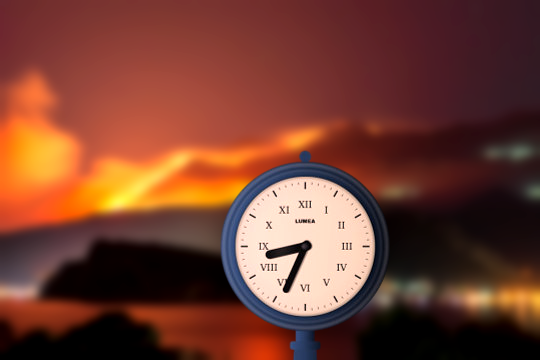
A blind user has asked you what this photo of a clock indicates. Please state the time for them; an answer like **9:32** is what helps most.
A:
**8:34**
